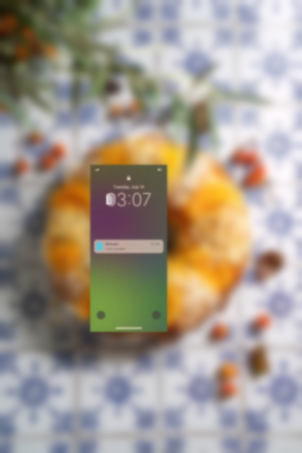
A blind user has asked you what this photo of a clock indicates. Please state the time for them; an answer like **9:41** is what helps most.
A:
**3:07**
